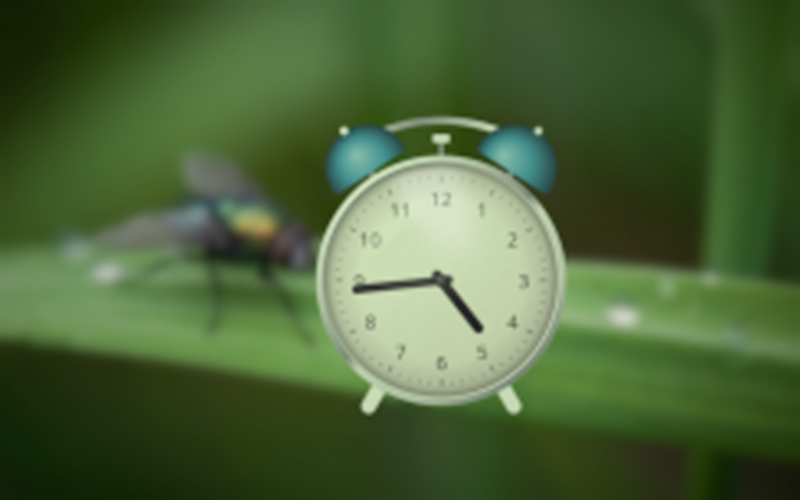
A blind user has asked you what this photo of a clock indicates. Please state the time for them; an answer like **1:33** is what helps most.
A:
**4:44**
